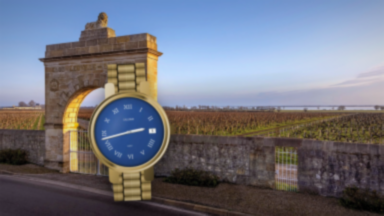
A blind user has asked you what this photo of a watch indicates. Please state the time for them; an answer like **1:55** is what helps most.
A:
**2:43**
